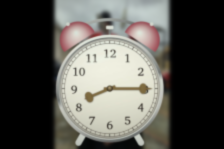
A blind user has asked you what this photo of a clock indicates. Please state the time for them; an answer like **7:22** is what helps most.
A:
**8:15**
